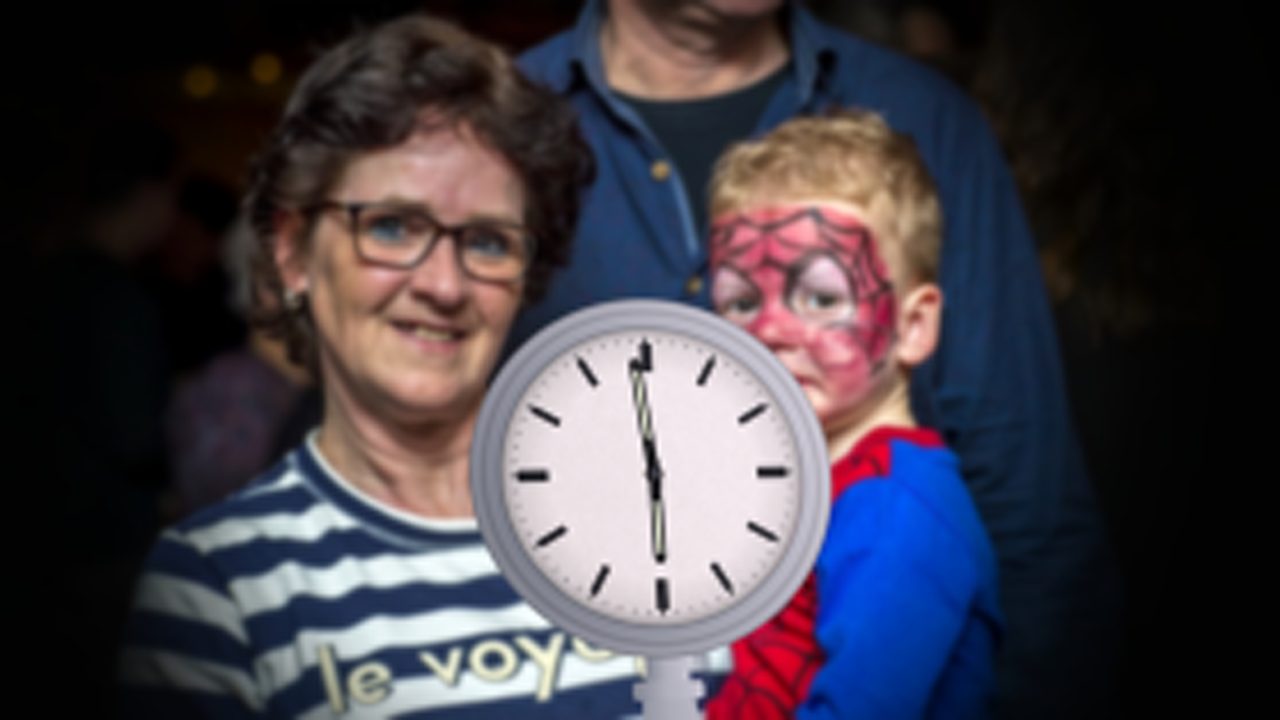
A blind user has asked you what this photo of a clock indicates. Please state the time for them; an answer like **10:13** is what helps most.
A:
**5:59**
